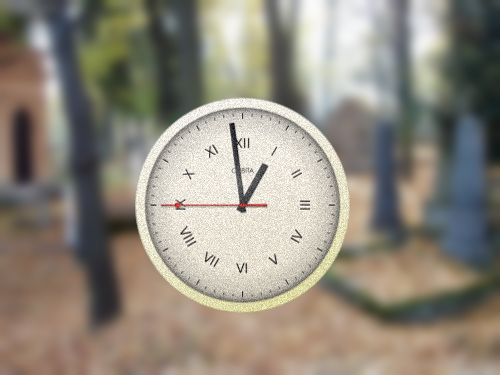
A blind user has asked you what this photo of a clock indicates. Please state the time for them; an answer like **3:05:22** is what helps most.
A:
**12:58:45**
